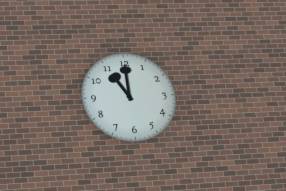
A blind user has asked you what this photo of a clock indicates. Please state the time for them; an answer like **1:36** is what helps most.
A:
**11:00**
